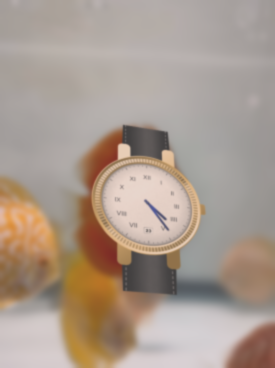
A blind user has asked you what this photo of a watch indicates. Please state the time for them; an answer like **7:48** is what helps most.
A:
**4:24**
